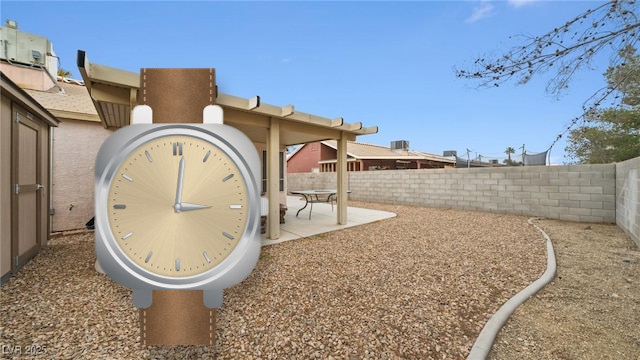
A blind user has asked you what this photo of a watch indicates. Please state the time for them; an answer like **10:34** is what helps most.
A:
**3:01**
